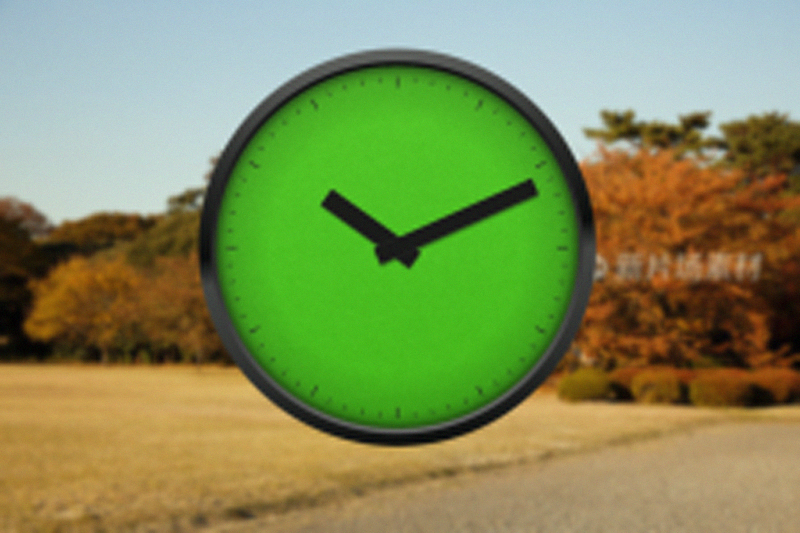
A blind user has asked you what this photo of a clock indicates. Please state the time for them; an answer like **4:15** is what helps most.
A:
**10:11**
